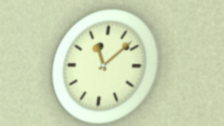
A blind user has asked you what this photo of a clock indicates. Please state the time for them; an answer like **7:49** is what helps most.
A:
**11:08**
